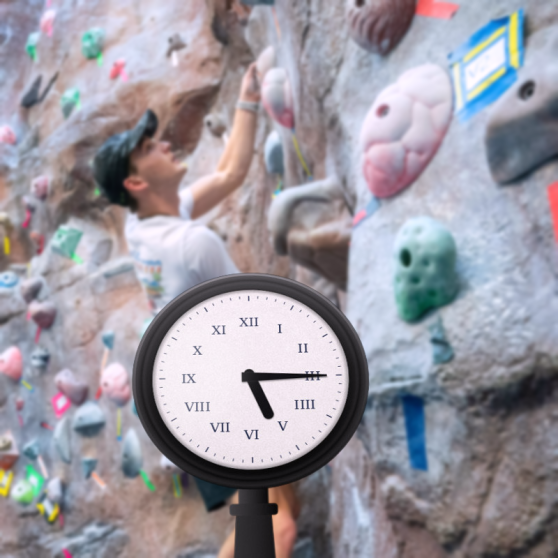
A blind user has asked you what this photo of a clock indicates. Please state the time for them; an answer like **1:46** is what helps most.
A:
**5:15**
